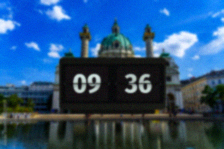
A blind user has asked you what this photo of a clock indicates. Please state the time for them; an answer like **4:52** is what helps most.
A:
**9:36**
